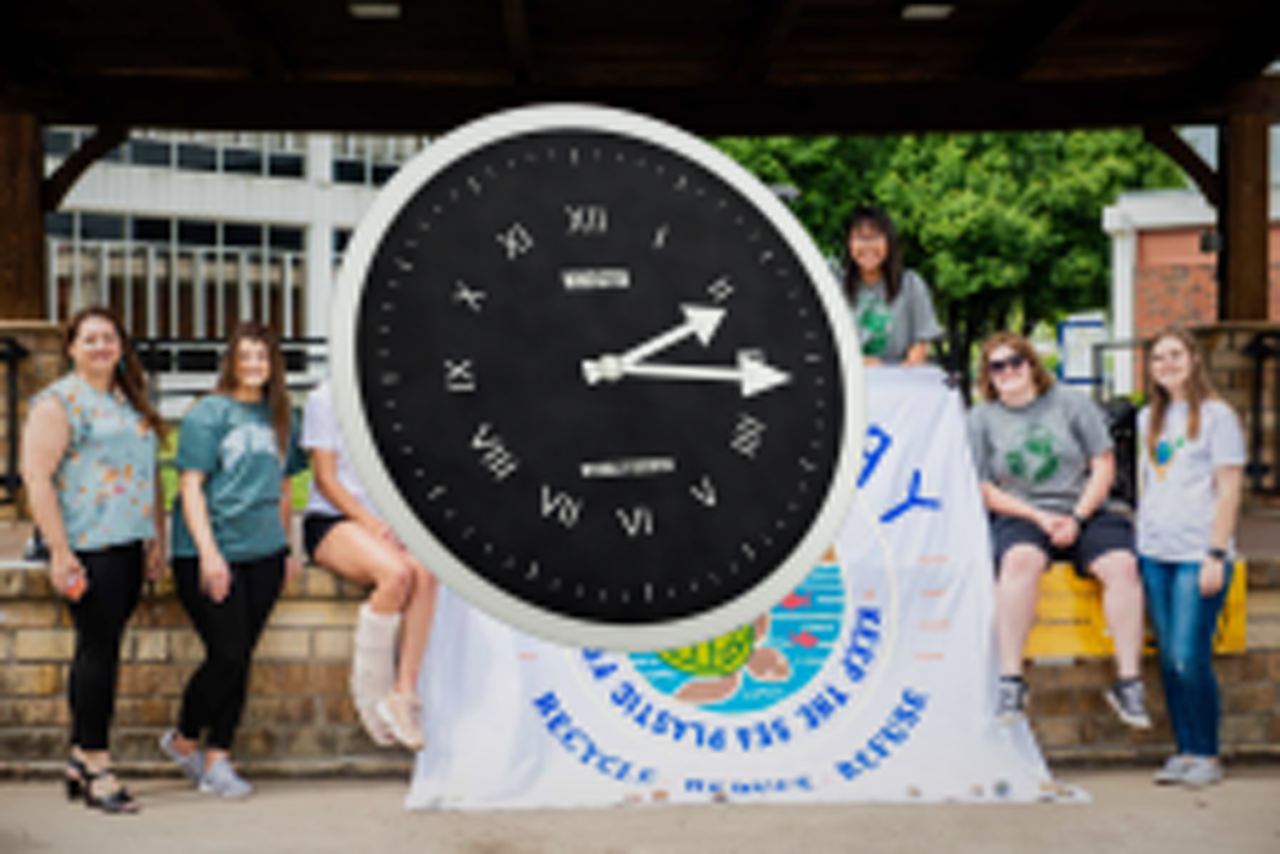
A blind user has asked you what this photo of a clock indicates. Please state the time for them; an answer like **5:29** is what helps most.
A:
**2:16**
